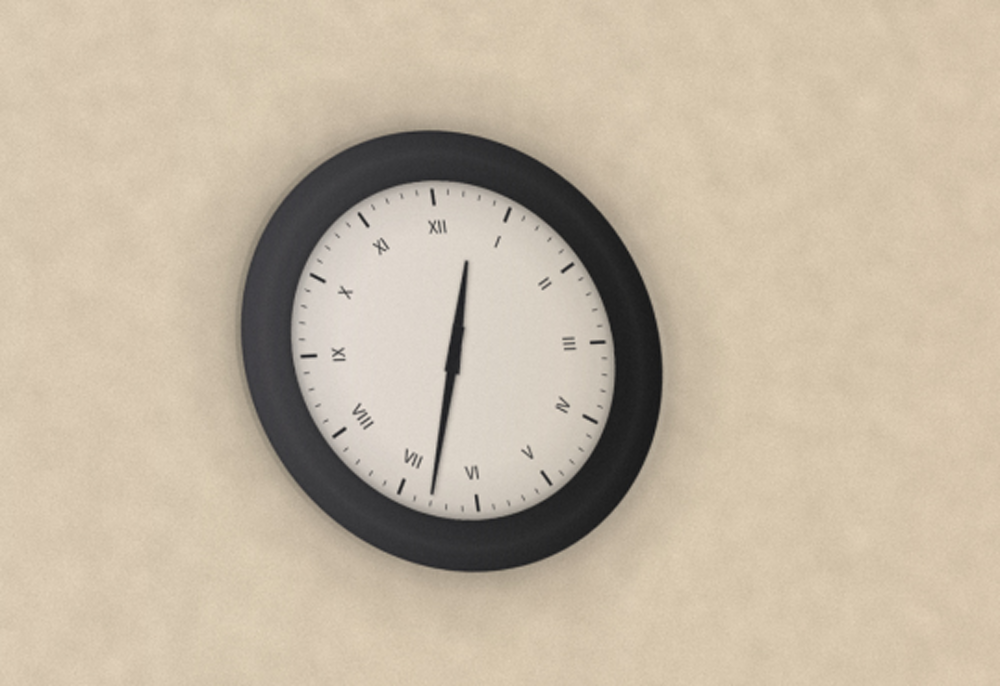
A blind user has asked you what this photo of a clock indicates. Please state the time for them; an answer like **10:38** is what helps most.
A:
**12:33**
